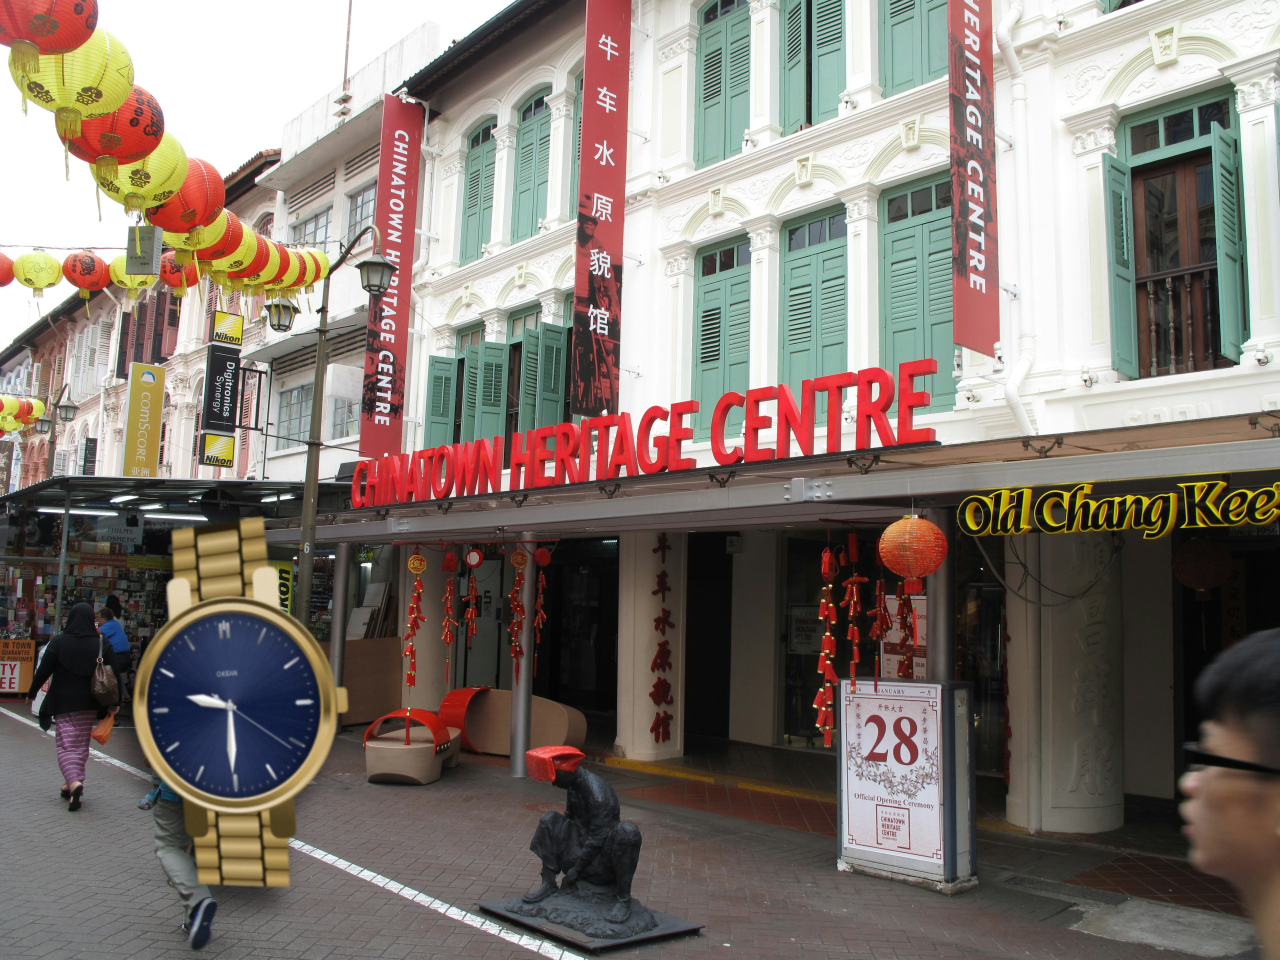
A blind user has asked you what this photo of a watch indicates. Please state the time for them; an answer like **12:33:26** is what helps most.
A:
**9:30:21**
